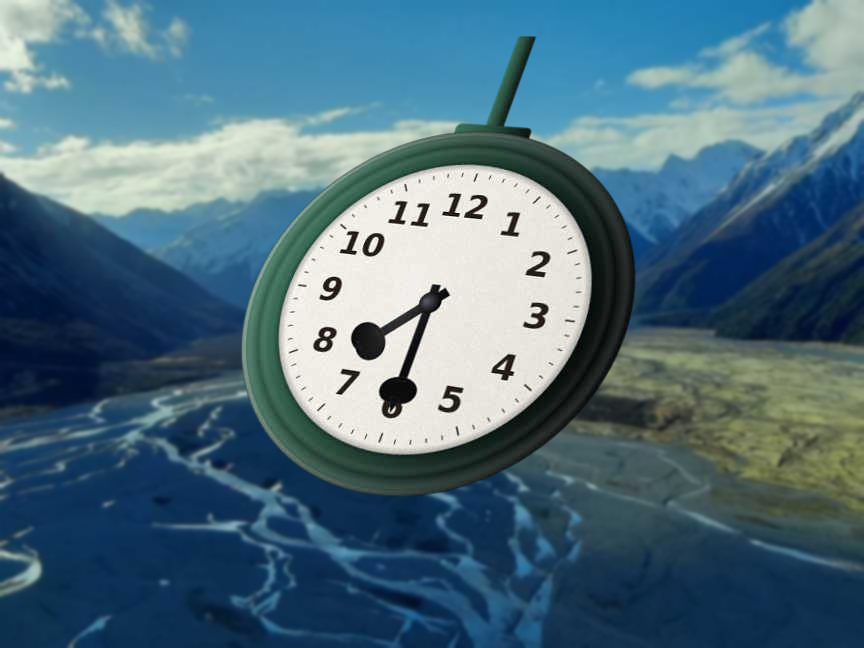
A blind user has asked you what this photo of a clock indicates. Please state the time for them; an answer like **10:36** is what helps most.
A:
**7:30**
